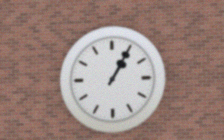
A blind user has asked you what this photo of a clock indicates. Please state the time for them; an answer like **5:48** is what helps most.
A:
**1:05**
